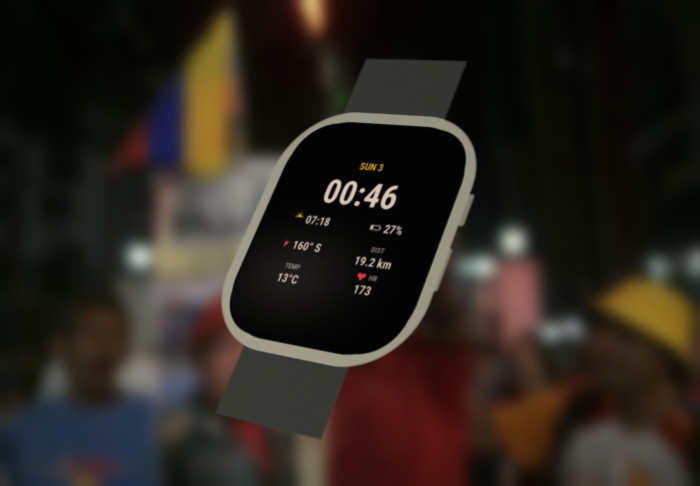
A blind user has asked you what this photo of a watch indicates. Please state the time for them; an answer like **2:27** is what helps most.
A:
**0:46**
